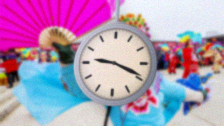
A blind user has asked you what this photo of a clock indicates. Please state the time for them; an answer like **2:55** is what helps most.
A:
**9:19**
